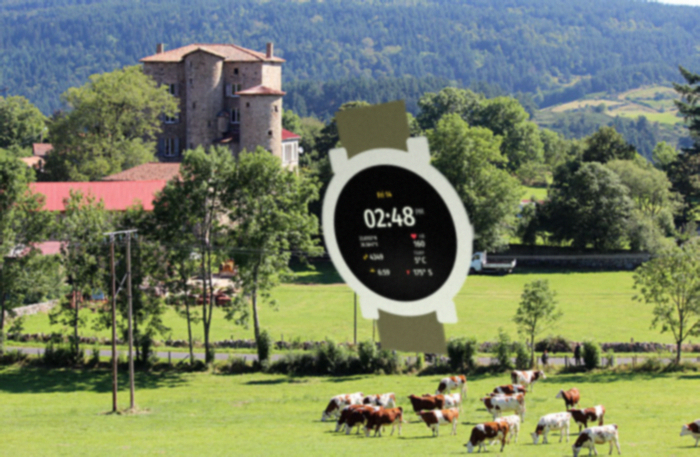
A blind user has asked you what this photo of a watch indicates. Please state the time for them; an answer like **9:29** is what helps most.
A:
**2:48**
